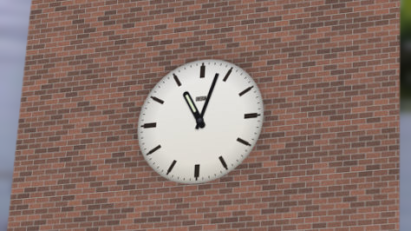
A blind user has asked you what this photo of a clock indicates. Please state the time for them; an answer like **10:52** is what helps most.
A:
**11:03**
